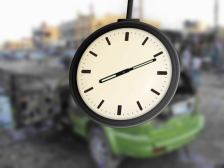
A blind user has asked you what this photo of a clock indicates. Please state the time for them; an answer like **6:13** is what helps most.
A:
**8:11**
